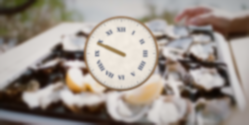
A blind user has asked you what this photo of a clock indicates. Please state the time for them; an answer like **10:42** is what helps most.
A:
**9:49**
